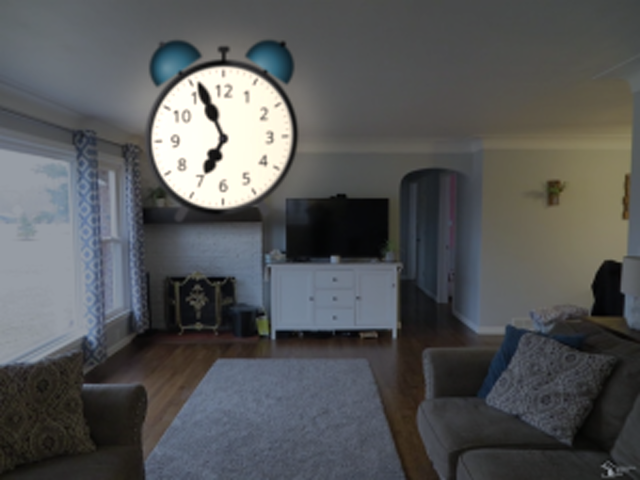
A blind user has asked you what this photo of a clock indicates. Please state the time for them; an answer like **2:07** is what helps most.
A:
**6:56**
